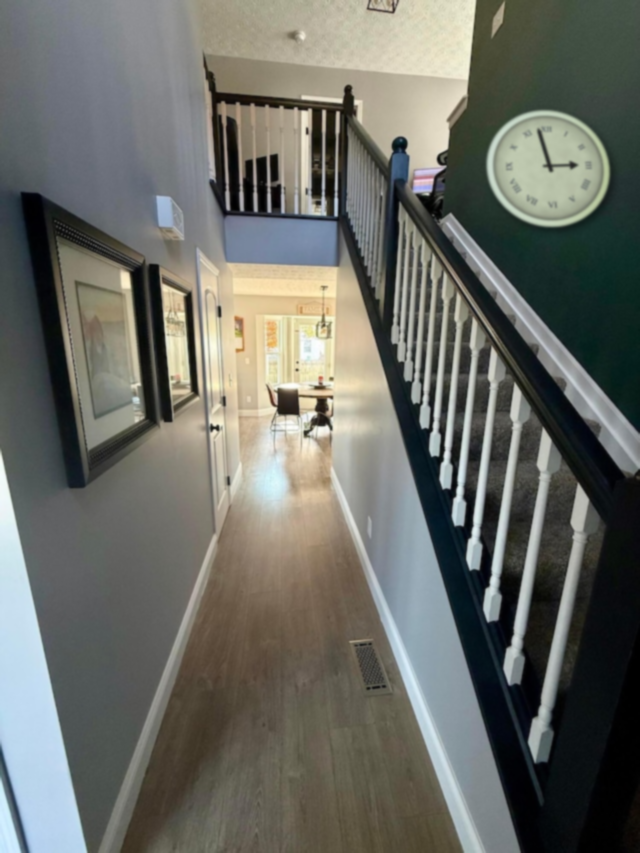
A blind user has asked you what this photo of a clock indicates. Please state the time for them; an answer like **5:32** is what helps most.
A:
**2:58**
